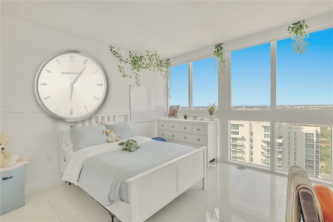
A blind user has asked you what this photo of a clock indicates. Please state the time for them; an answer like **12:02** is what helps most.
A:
**6:06**
